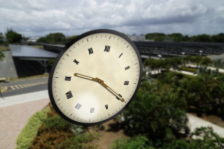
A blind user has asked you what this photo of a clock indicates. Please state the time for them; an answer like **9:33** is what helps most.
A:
**9:20**
